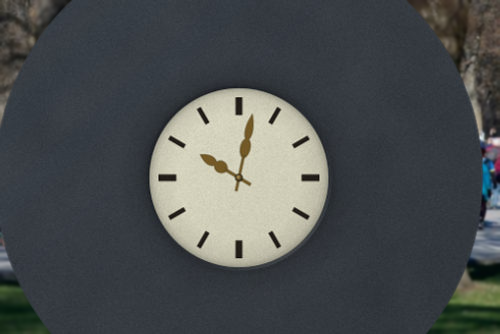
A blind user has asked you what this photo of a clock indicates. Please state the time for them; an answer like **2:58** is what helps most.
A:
**10:02**
